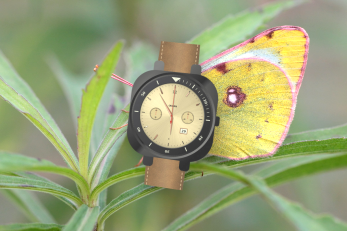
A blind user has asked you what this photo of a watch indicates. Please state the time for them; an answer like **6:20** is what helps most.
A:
**5:54**
